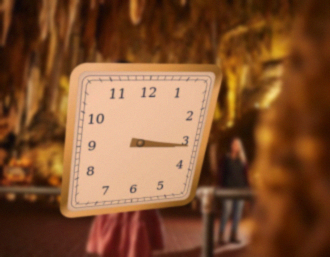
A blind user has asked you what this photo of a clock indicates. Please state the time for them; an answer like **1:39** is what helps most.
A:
**3:16**
